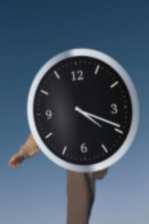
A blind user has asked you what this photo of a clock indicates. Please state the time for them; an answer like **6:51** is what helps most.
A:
**4:19**
